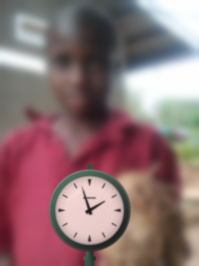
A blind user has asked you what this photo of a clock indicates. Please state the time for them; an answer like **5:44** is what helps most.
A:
**1:57**
